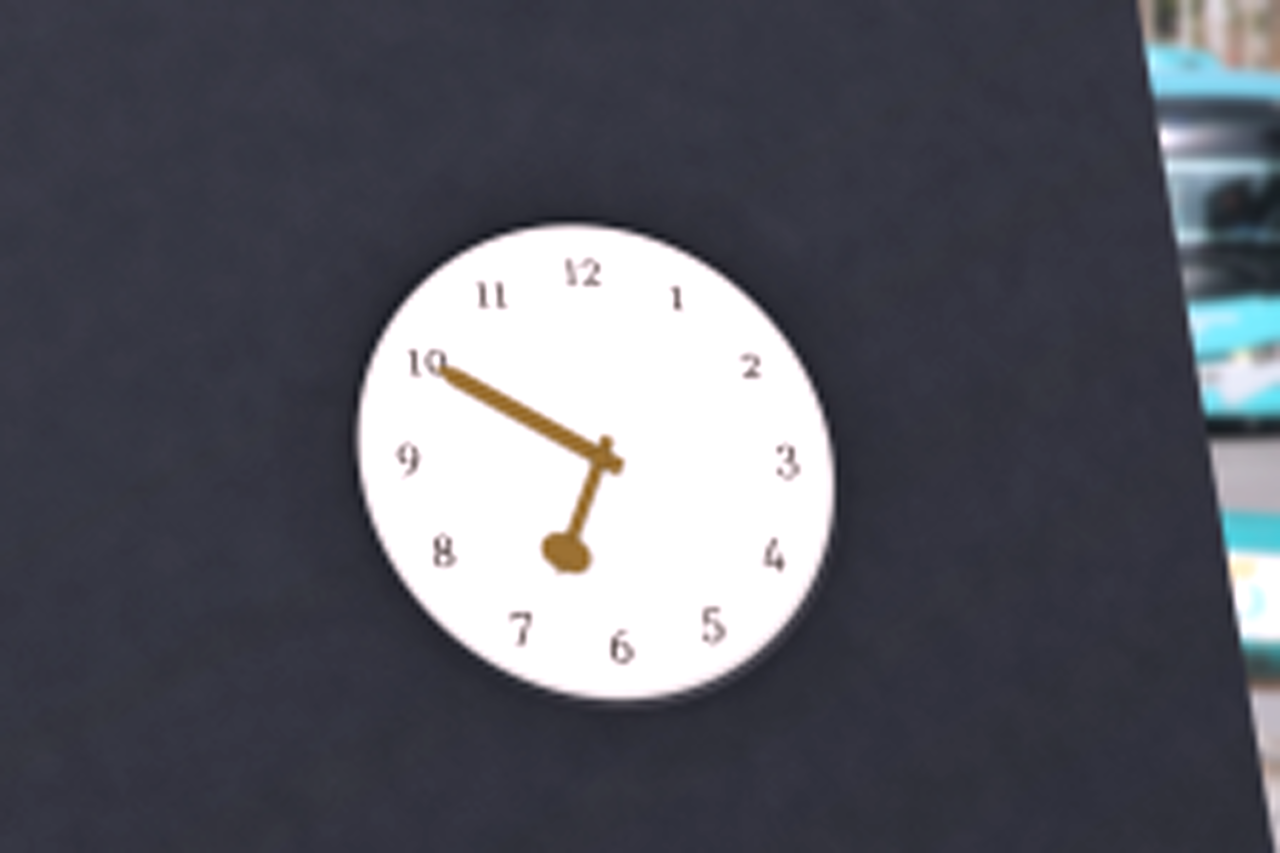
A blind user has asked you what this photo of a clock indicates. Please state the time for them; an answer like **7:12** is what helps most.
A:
**6:50**
